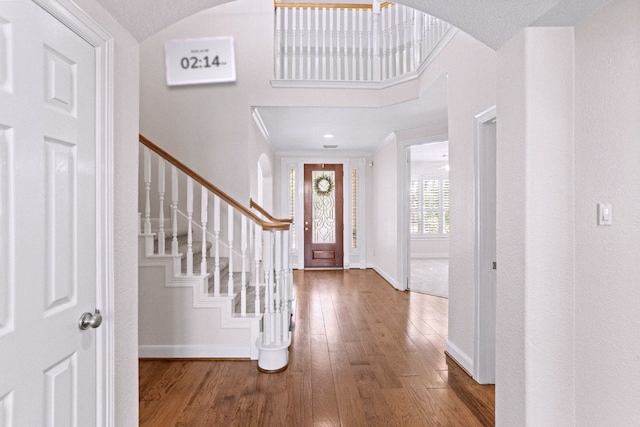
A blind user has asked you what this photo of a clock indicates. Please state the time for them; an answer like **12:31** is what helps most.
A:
**2:14**
